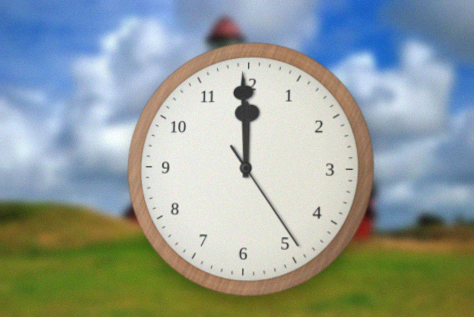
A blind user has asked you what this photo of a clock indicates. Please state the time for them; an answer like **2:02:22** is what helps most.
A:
**11:59:24**
